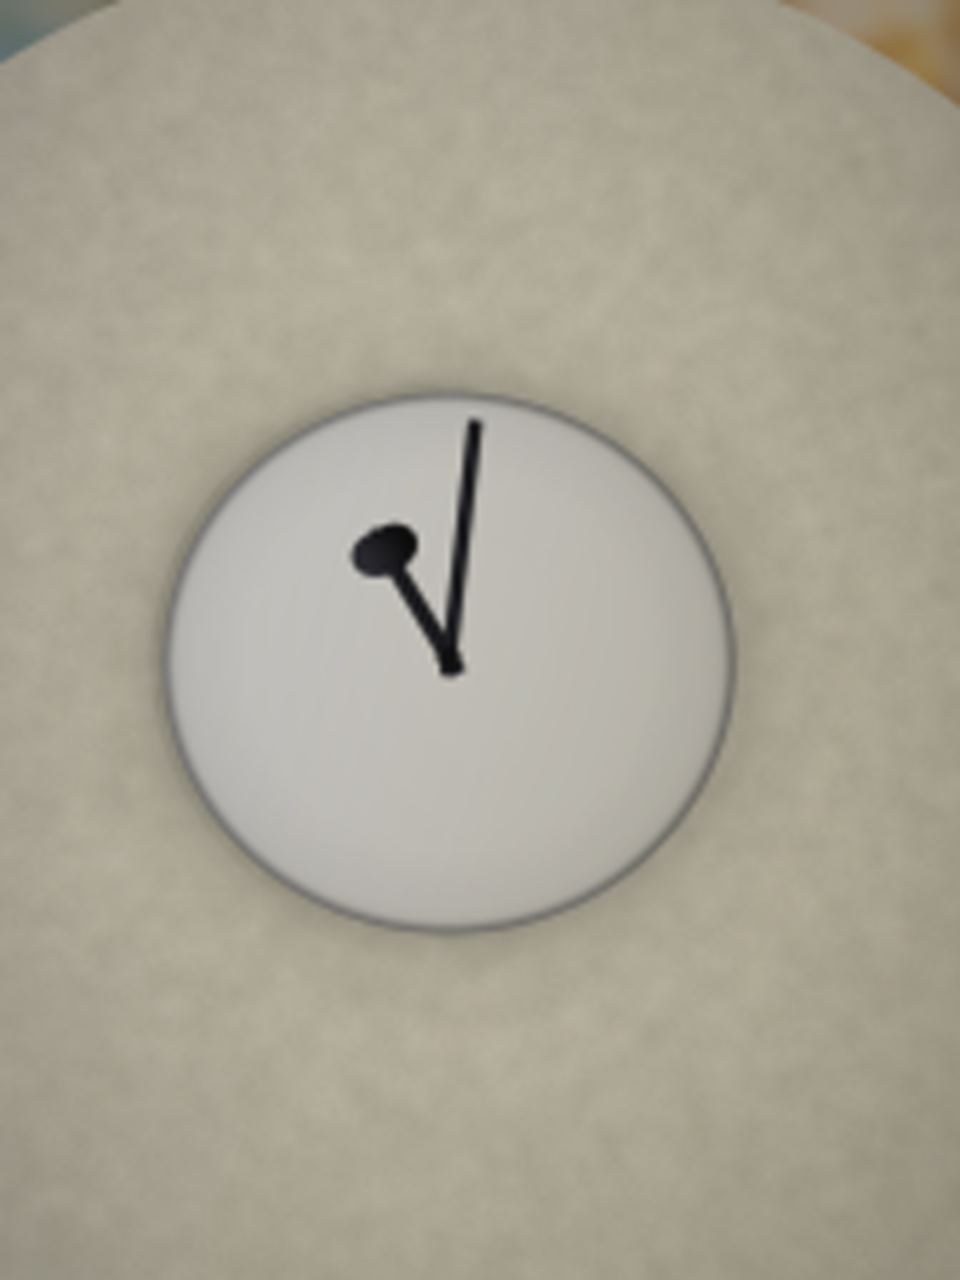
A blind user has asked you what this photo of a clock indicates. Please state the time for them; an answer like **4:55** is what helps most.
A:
**11:01**
